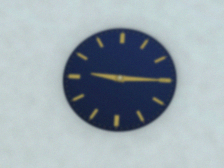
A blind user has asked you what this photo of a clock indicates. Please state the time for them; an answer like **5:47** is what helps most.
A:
**9:15**
